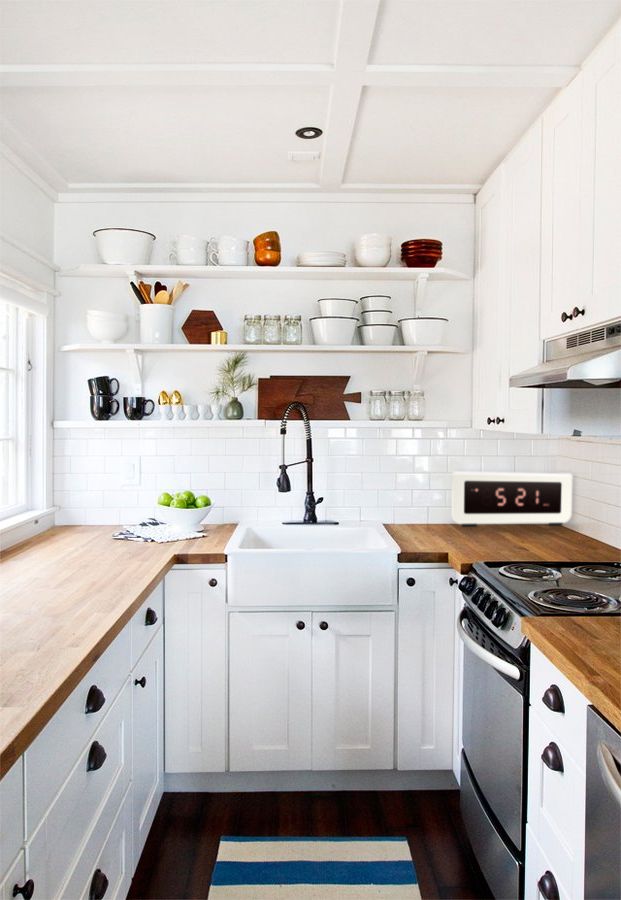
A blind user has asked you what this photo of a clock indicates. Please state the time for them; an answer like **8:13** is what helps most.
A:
**5:21**
